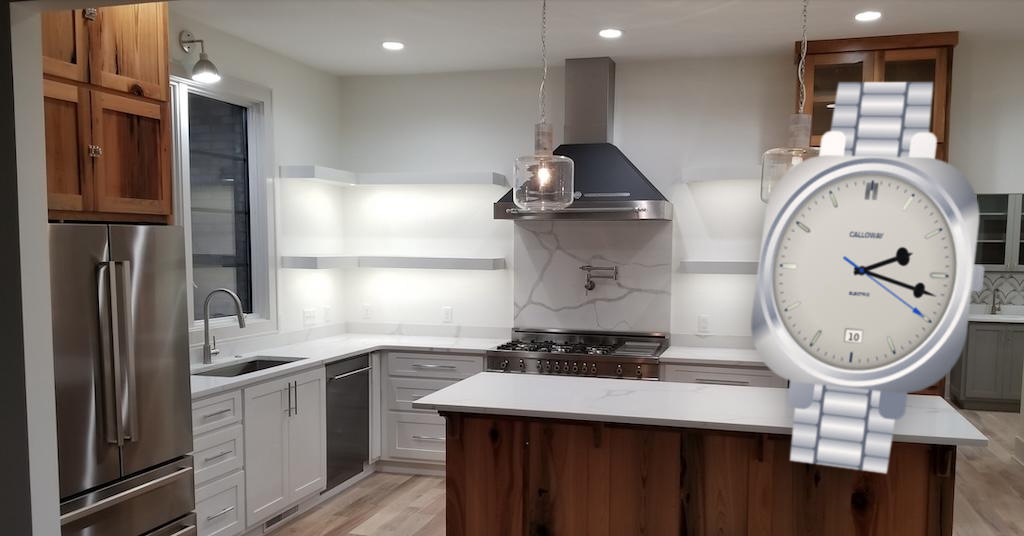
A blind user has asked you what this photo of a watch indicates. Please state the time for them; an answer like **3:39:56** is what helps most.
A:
**2:17:20**
